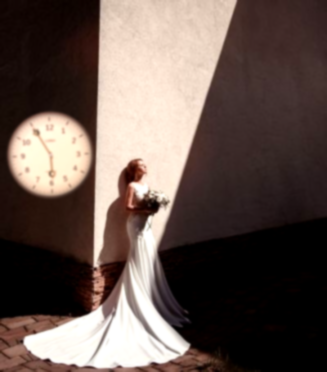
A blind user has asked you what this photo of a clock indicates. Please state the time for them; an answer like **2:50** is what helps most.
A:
**5:55**
